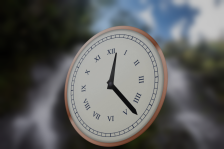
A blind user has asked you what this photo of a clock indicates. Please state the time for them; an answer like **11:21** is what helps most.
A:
**12:23**
